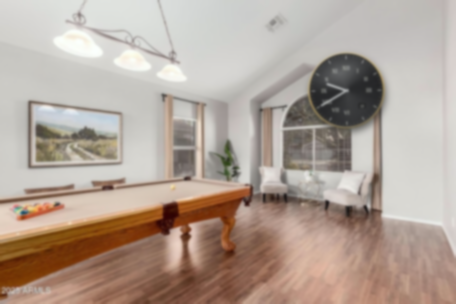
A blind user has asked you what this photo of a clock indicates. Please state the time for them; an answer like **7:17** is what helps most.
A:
**9:40**
